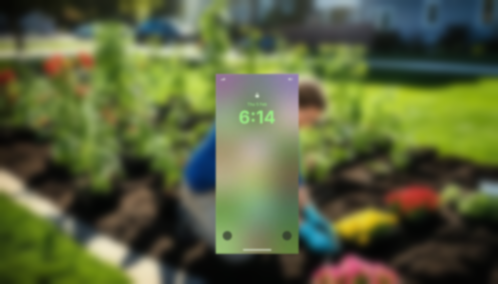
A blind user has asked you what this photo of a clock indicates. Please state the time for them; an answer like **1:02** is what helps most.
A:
**6:14**
